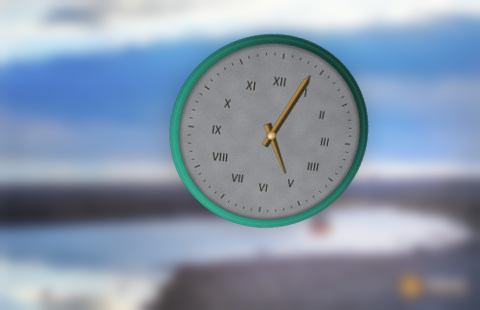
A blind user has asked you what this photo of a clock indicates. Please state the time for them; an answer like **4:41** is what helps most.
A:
**5:04**
